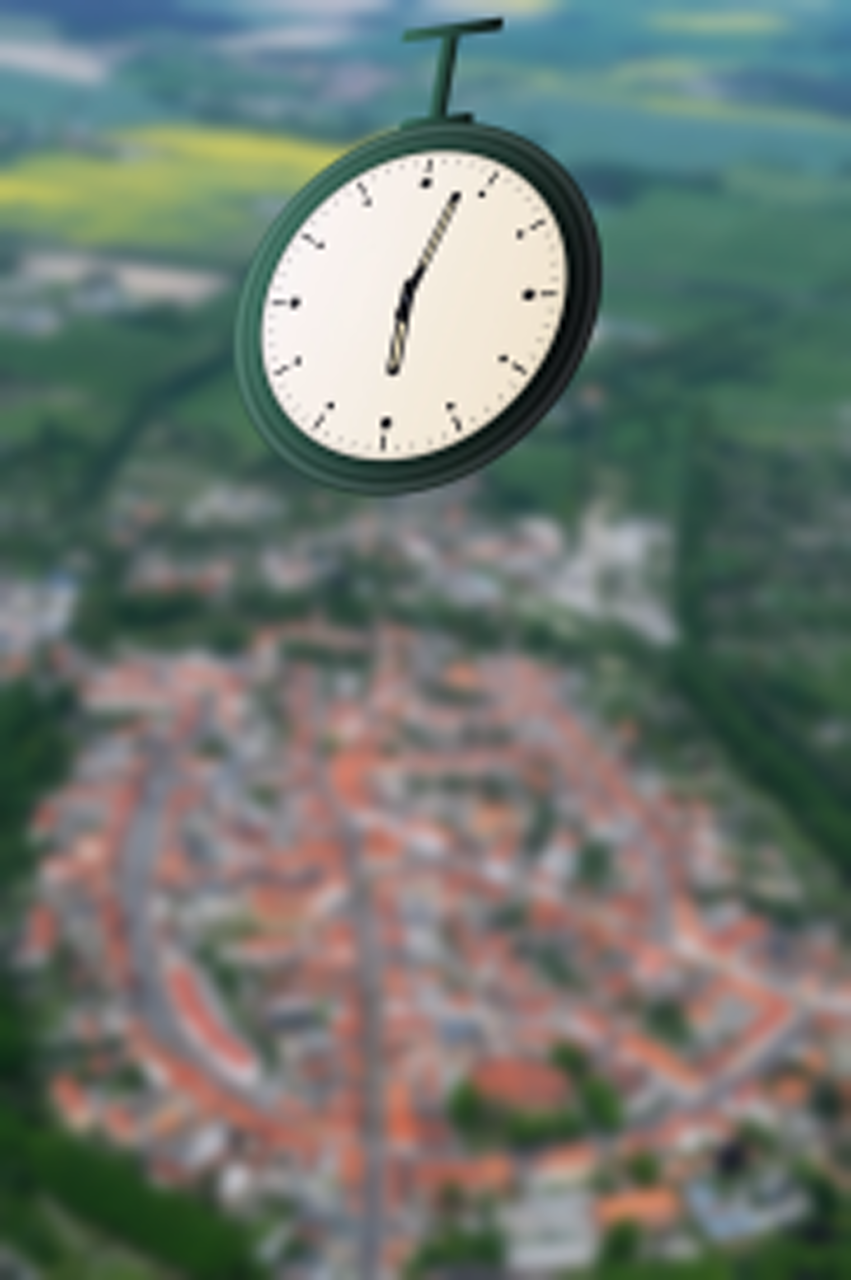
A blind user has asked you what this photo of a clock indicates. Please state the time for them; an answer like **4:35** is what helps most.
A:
**6:03**
